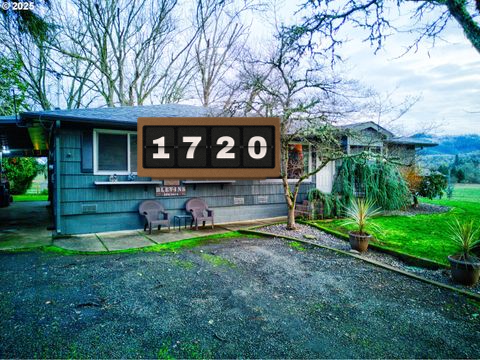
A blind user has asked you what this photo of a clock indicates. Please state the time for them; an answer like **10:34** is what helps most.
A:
**17:20**
